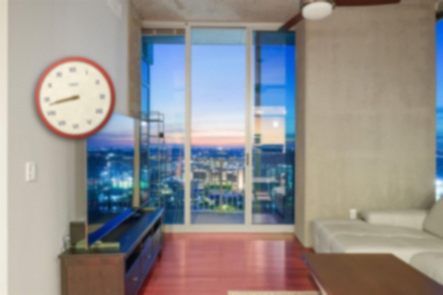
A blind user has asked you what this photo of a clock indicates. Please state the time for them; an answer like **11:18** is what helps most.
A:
**8:43**
